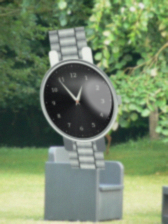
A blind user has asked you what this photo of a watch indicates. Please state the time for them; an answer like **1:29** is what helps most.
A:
**12:54**
